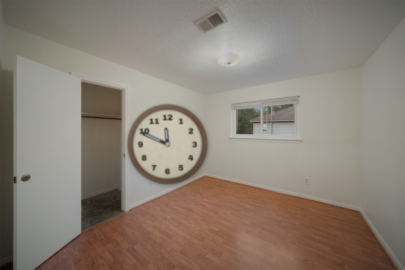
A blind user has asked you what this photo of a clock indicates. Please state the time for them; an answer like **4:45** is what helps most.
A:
**11:49**
